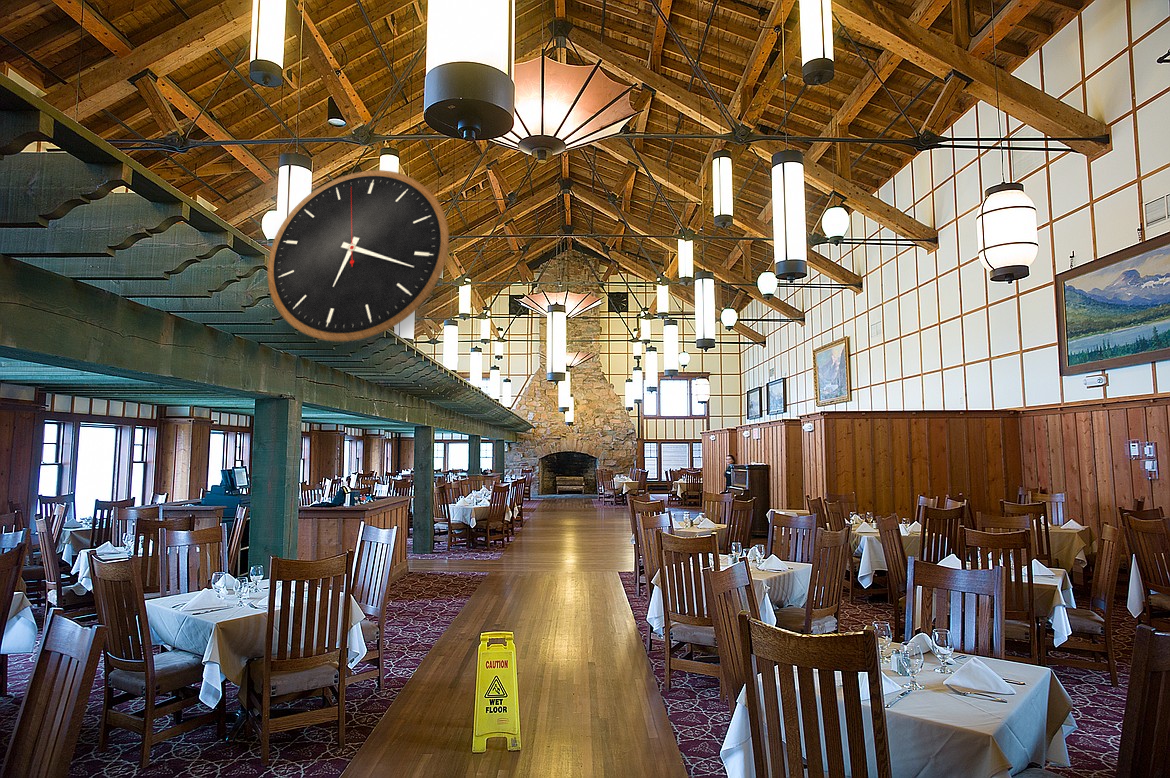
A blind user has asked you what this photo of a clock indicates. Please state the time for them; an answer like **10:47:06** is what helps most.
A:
**6:16:57**
